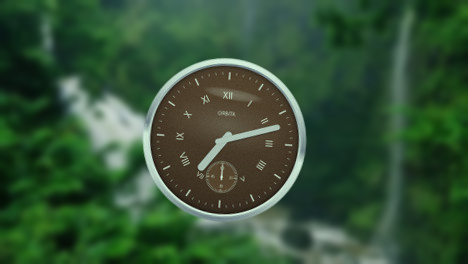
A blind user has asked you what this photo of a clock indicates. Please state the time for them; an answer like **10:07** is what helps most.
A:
**7:12**
